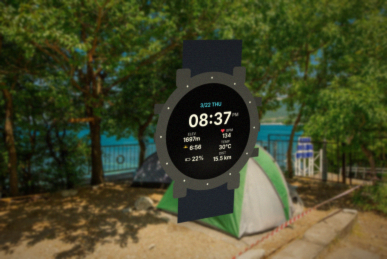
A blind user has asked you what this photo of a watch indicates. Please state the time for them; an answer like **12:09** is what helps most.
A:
**8:37**
